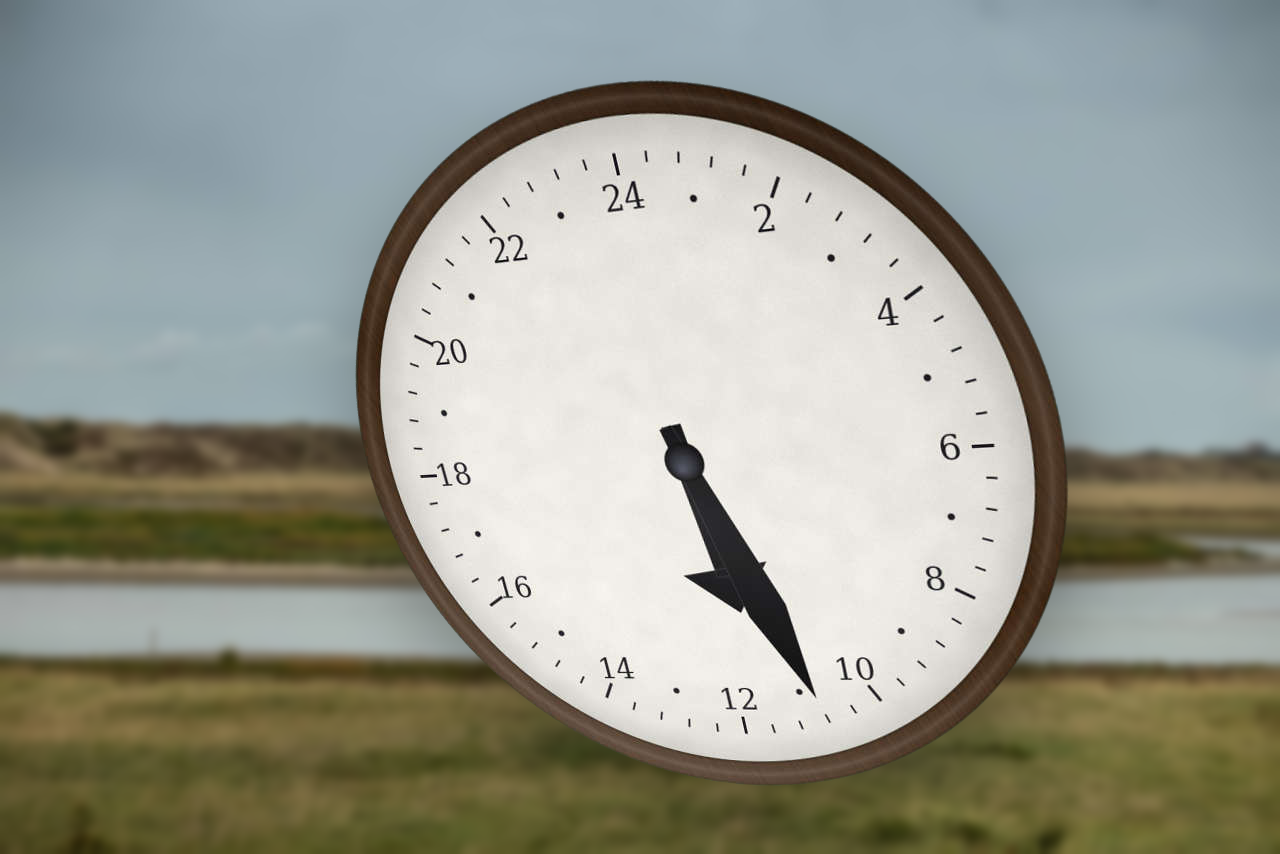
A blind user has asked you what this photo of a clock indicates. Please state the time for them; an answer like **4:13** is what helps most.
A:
**11:27**
